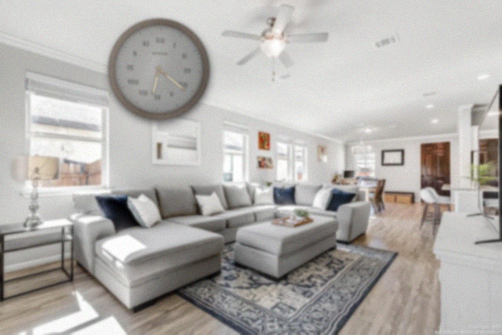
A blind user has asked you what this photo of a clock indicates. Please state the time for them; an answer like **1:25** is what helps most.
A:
**6:21**
